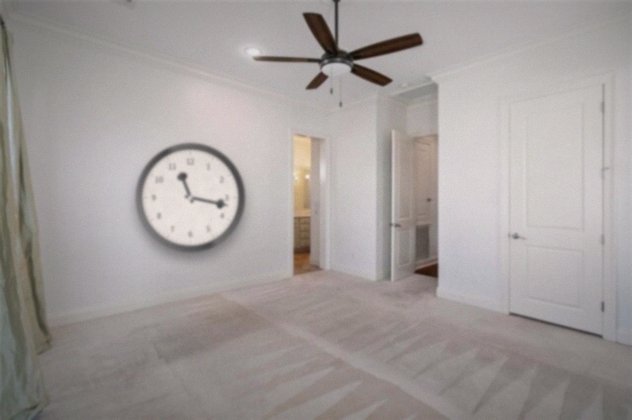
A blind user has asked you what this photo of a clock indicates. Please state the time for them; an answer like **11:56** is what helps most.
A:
**11:17**
